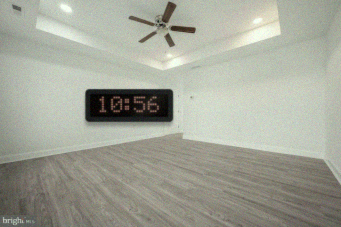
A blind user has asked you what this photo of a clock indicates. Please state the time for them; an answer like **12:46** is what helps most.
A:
**10:56**
